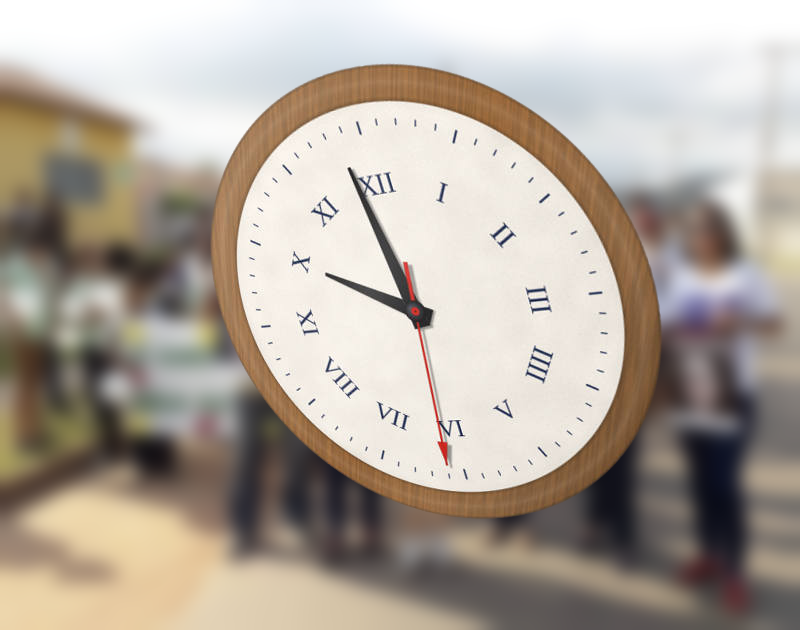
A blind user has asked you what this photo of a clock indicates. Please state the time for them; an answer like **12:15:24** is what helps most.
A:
**9:58:31**
